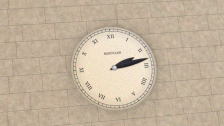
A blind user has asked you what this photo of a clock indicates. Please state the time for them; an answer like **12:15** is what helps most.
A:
**2:13**
